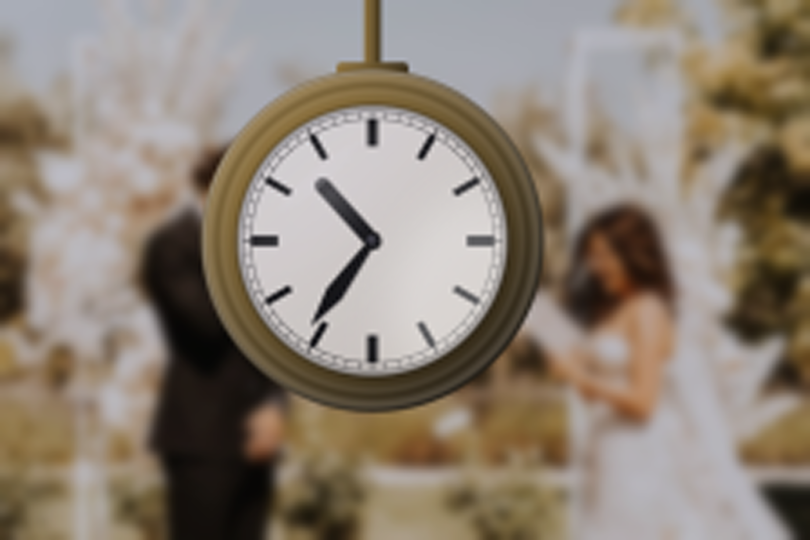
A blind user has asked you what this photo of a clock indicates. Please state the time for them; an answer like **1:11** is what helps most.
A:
**10:36**
